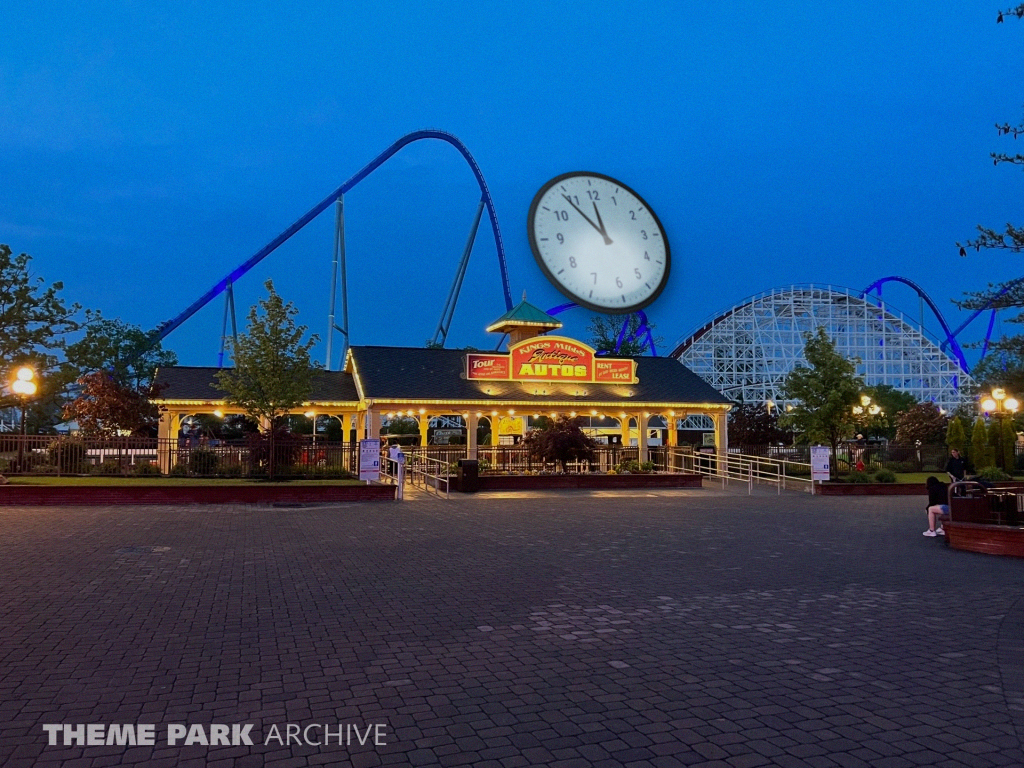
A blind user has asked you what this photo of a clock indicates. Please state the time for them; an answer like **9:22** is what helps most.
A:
**11:54**
